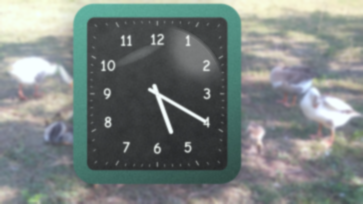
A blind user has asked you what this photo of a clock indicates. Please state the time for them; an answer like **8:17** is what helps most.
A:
**5:20**
